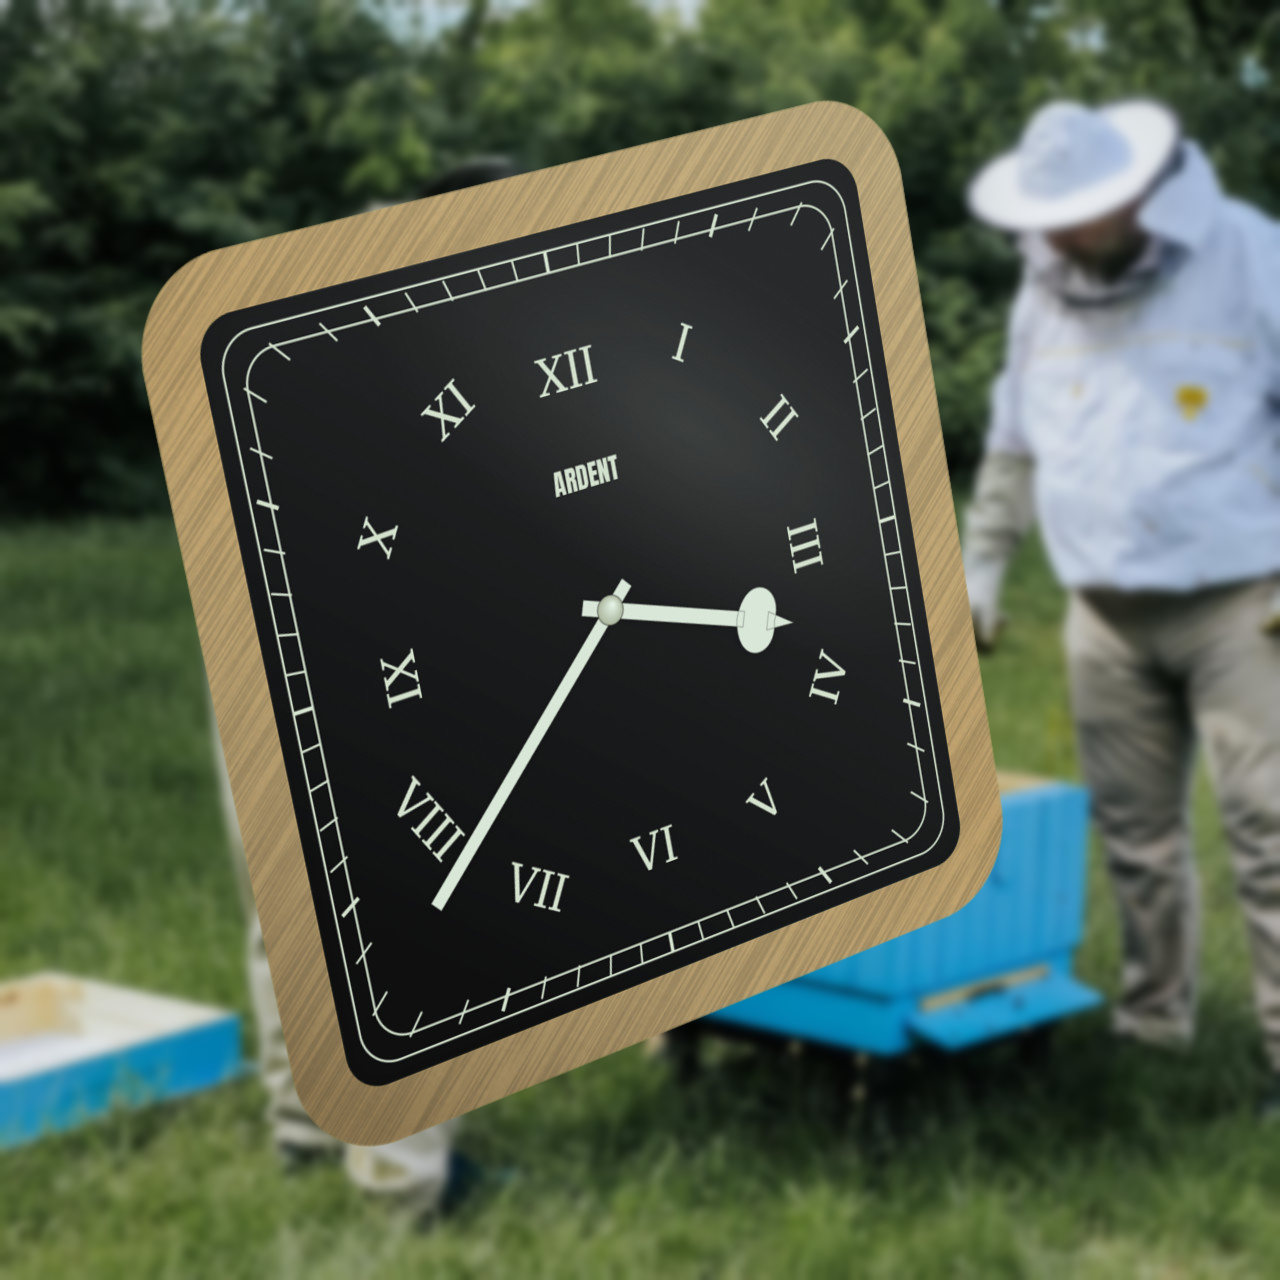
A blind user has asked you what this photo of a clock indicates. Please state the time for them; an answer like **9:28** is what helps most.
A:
**3:38**
